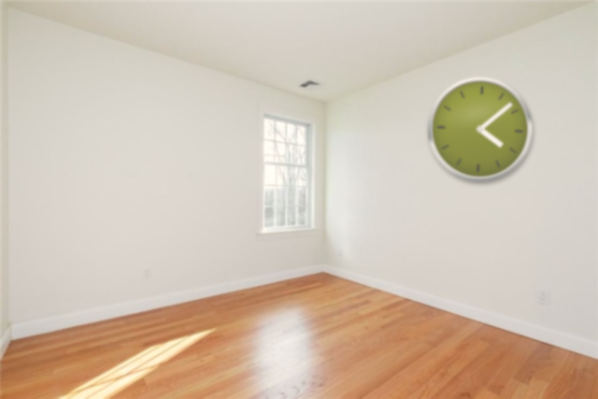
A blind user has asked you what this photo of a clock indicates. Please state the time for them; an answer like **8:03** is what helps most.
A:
**4:08**
